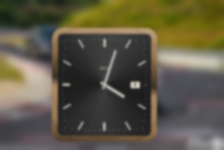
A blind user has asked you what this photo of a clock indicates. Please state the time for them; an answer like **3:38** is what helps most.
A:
**4:03**
